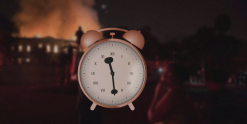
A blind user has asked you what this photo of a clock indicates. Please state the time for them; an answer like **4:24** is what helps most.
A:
**11:29**
